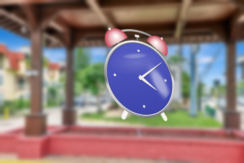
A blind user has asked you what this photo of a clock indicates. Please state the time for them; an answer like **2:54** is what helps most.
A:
**4:09**
